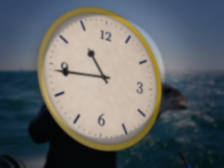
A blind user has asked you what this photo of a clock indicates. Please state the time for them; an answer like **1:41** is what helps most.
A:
**10:44**
